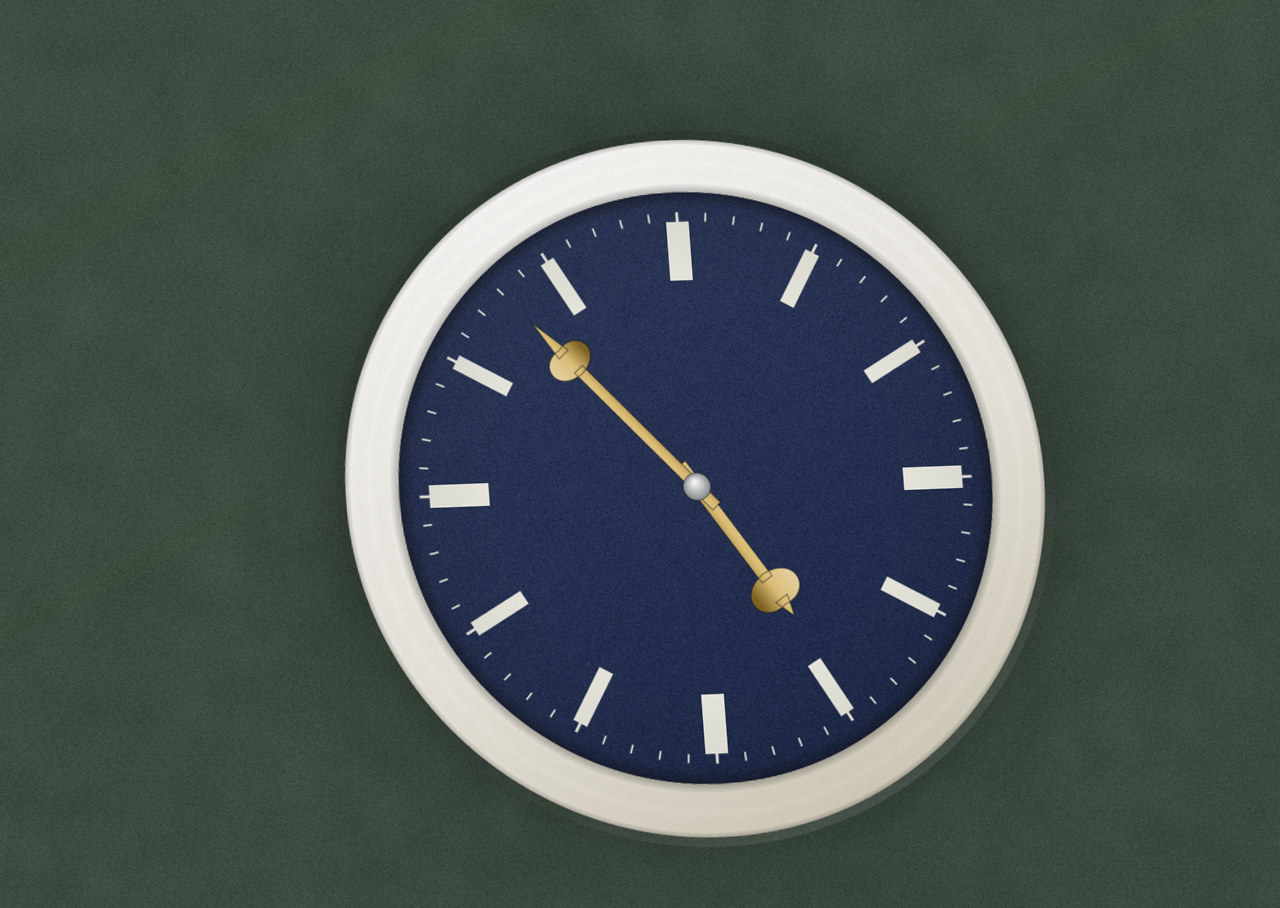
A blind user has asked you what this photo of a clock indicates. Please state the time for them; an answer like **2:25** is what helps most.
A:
**4:53**
